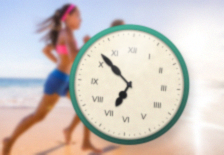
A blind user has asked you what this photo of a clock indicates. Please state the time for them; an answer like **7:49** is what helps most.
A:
**6:52**
